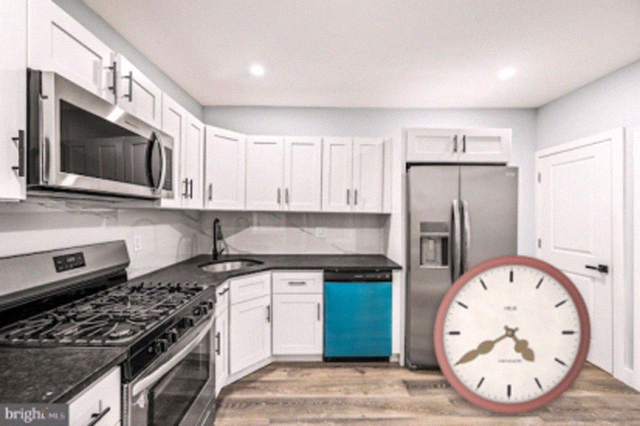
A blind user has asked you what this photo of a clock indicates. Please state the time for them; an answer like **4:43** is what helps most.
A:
**4:40**
